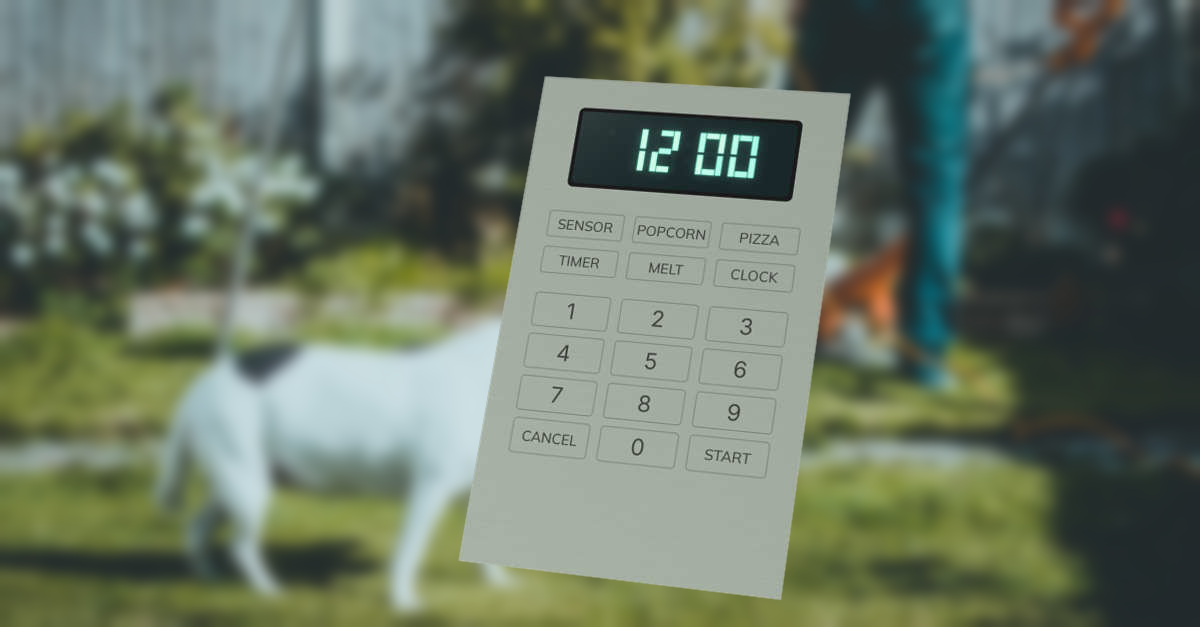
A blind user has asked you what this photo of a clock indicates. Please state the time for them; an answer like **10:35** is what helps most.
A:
**12:00**
